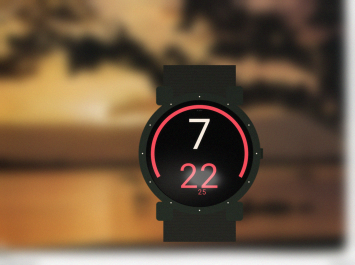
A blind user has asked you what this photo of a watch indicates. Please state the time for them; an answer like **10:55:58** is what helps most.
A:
**7:22:25**
